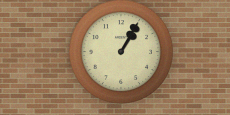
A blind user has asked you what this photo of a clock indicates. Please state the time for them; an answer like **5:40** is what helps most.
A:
**1:05**
